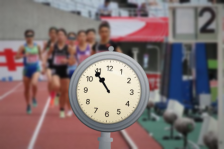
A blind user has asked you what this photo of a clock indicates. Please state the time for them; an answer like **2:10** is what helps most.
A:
**10:54**
